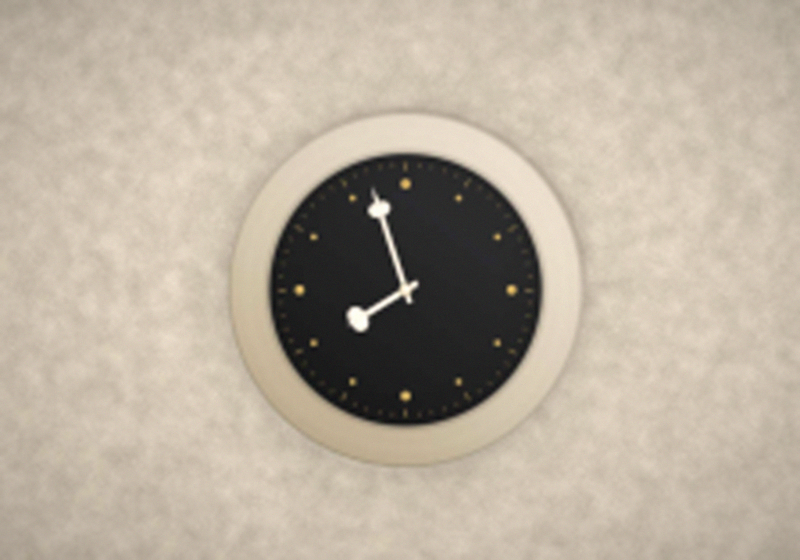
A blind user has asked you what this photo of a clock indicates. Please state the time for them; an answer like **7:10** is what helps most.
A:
**7:57**
